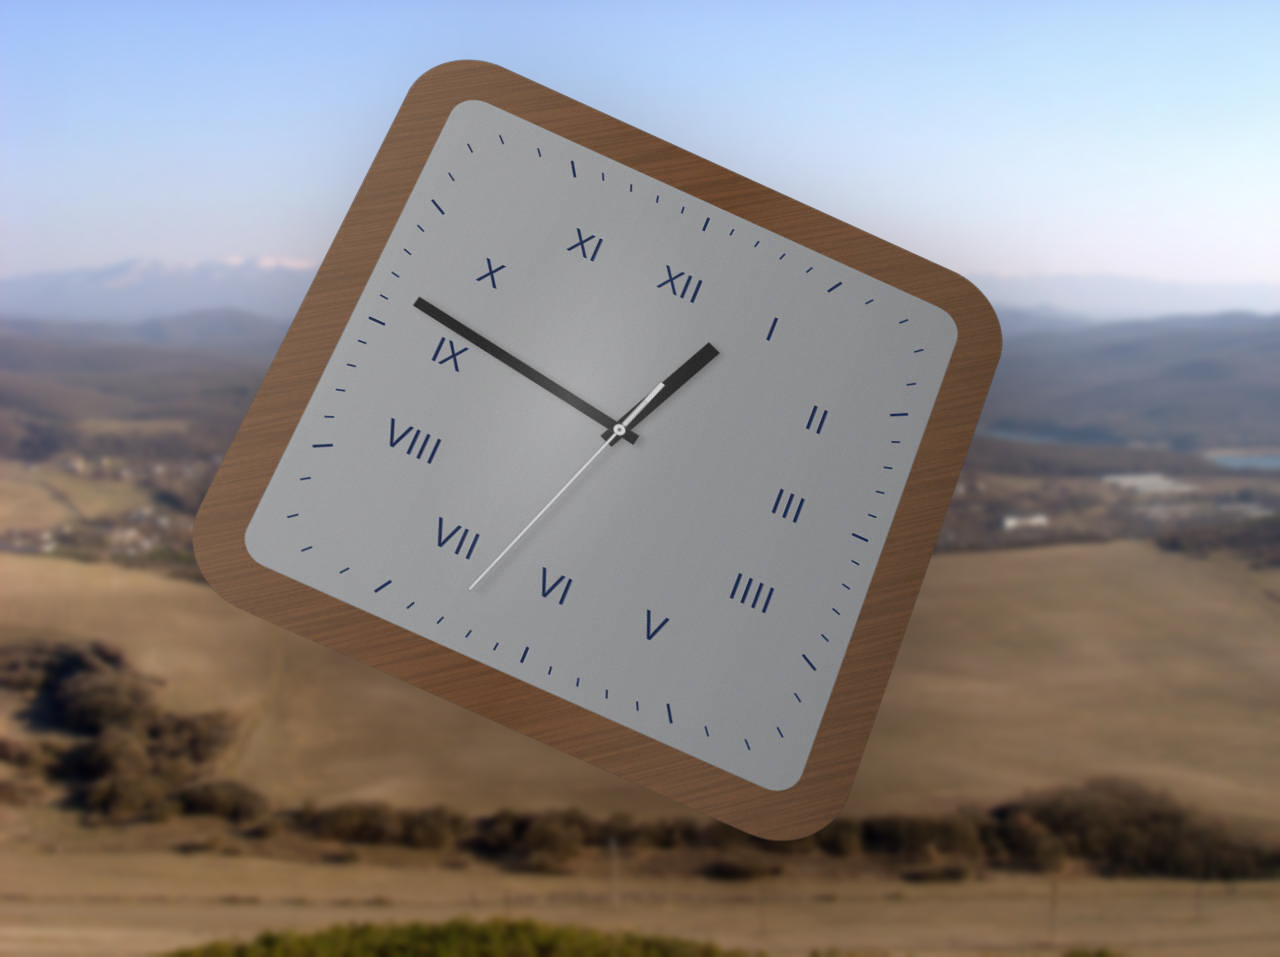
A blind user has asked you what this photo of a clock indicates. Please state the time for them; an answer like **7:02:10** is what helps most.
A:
**12:46:33**
